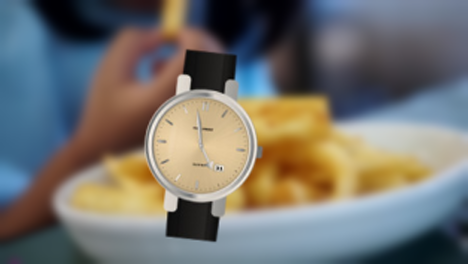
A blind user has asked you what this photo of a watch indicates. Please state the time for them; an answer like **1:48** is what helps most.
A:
**4:58**
